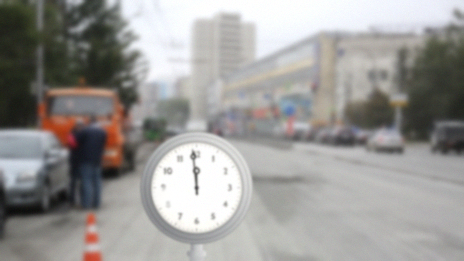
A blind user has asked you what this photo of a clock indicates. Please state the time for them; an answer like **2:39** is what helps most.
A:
**11:59**
